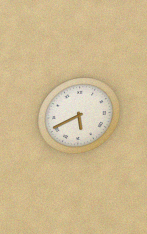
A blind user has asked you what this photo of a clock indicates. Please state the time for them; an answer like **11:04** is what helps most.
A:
**5:41**
